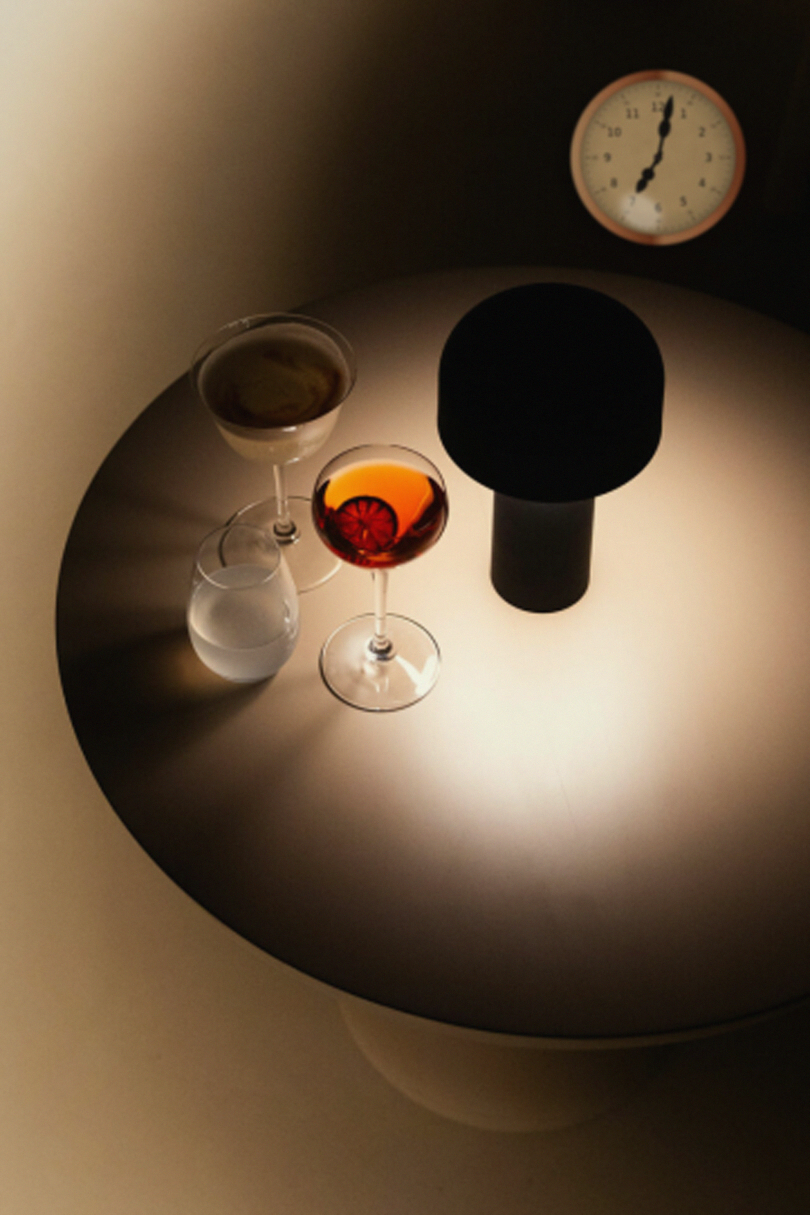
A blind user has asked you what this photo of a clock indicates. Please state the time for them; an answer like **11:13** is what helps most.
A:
**7:02**
